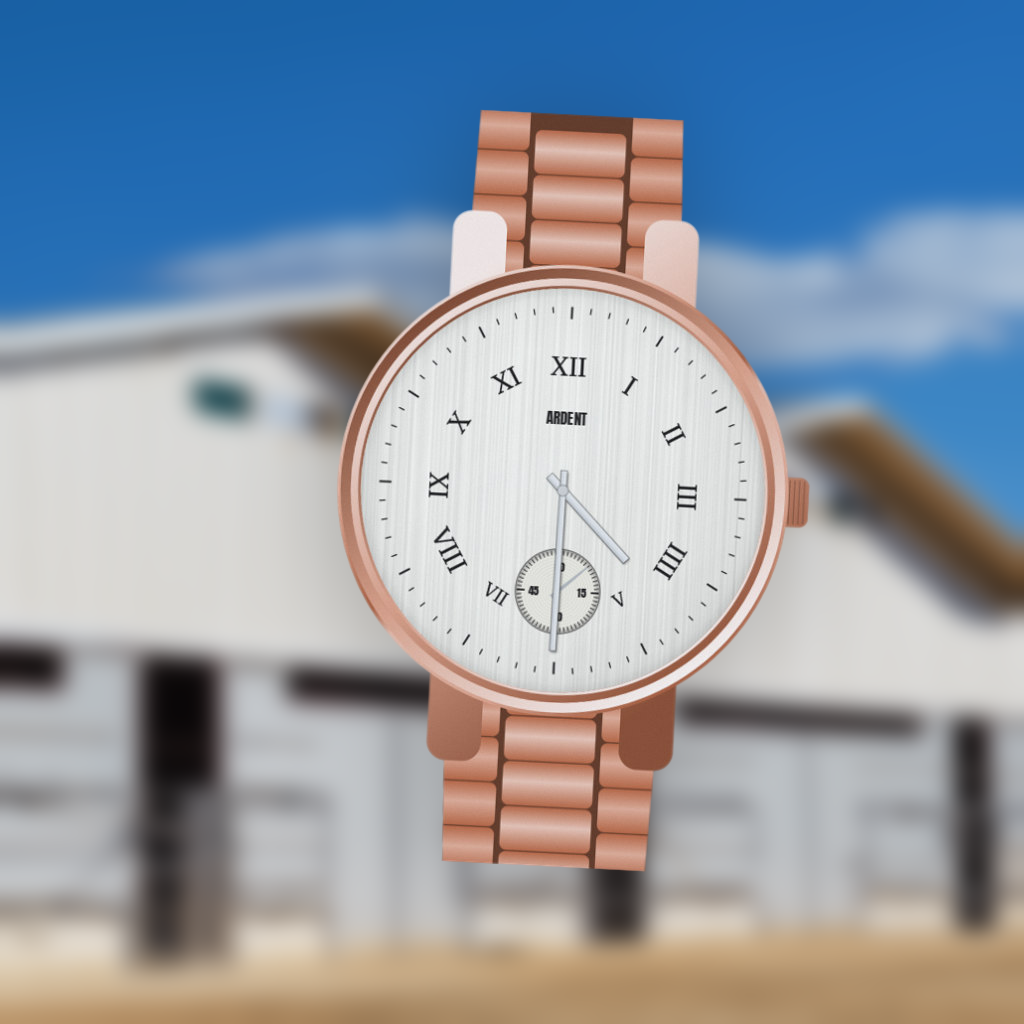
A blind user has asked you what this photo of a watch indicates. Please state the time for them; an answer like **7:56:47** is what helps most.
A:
**4:30:08**
